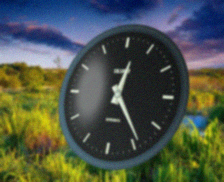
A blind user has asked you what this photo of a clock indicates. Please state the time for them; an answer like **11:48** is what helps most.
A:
**12:24**
